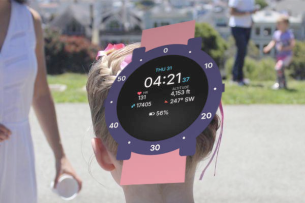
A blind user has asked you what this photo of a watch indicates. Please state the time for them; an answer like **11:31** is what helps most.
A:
**4:21**
